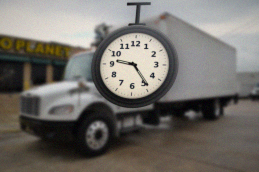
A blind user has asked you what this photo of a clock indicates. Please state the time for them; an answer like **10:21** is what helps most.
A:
**9:24**
